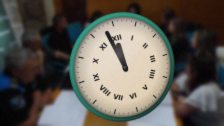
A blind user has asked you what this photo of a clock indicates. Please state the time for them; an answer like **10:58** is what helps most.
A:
**11:58**
